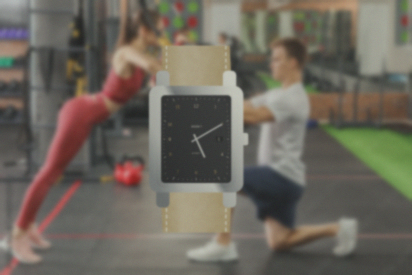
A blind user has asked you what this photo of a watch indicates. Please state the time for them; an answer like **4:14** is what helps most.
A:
**5:10**
